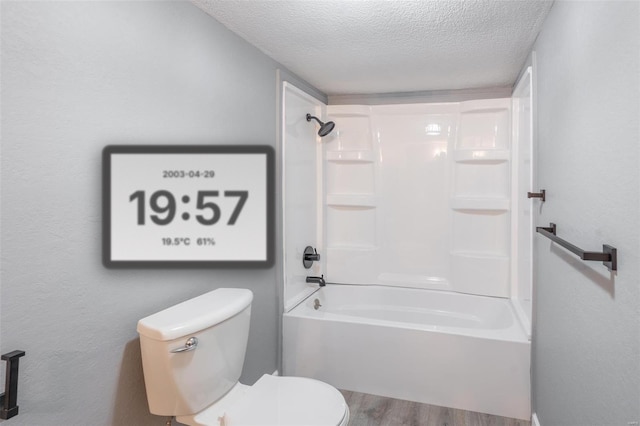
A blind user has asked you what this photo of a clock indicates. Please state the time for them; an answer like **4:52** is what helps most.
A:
**19:57**
